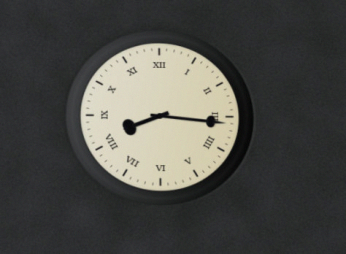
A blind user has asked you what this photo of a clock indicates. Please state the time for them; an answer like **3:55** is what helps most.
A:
**8:16**
